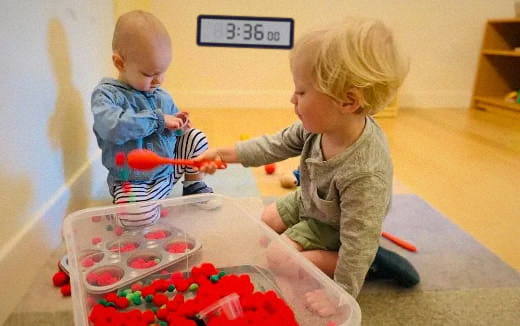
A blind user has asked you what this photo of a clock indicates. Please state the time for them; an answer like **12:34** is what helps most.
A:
**3:36**
